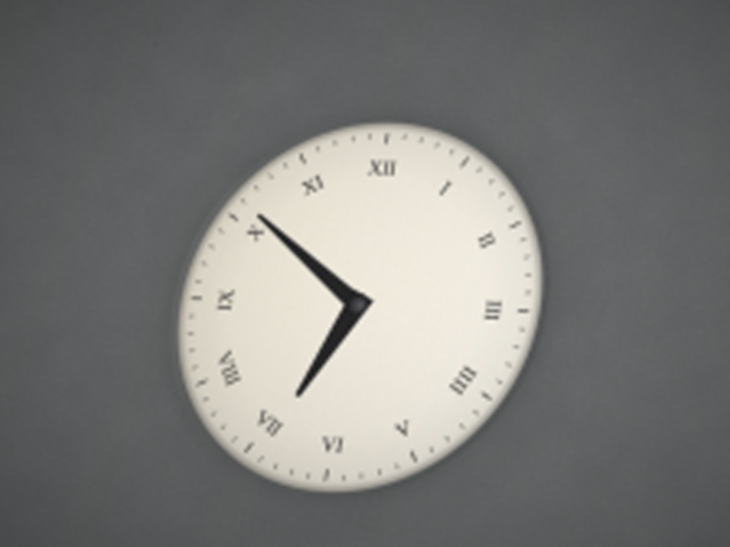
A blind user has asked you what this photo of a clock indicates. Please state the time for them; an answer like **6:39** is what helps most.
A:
**6:51**
